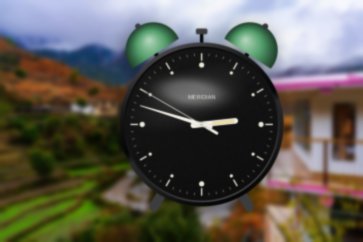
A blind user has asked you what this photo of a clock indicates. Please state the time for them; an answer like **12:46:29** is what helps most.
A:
**2:47:50**
